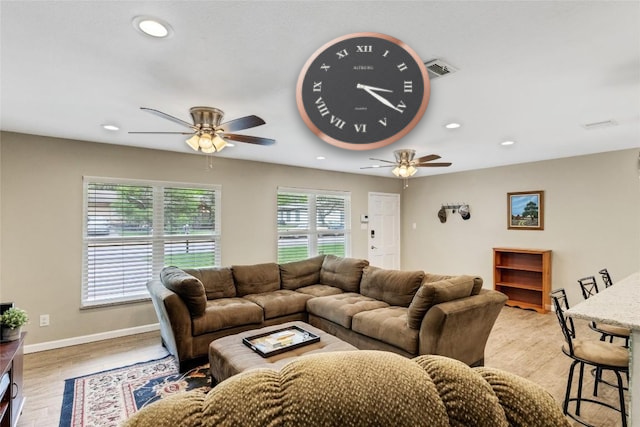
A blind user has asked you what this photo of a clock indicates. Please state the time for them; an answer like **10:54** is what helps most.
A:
**3:21**
